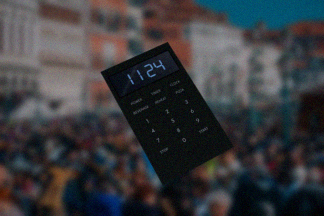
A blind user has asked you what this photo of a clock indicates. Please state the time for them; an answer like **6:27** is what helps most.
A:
**11:24**
